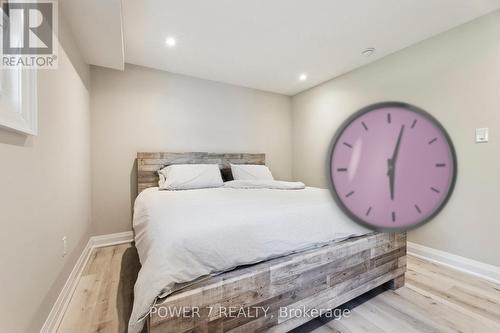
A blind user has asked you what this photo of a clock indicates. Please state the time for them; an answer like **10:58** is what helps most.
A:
**6:03**
